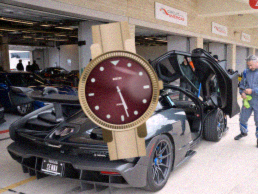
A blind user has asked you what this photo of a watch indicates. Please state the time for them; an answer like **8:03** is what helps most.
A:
**5:28**
